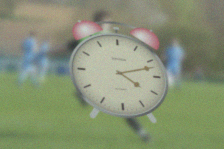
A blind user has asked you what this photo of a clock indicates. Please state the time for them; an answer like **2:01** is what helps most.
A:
**4:12**
